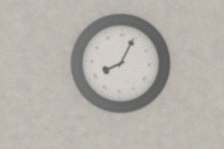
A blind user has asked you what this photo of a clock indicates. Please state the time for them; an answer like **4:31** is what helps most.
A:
**8:04**
